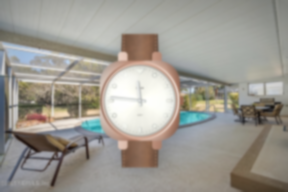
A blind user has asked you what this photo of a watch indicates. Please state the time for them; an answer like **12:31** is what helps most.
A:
**11:46**
